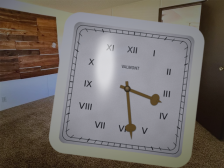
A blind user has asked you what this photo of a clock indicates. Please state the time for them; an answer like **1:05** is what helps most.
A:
**3:28**
